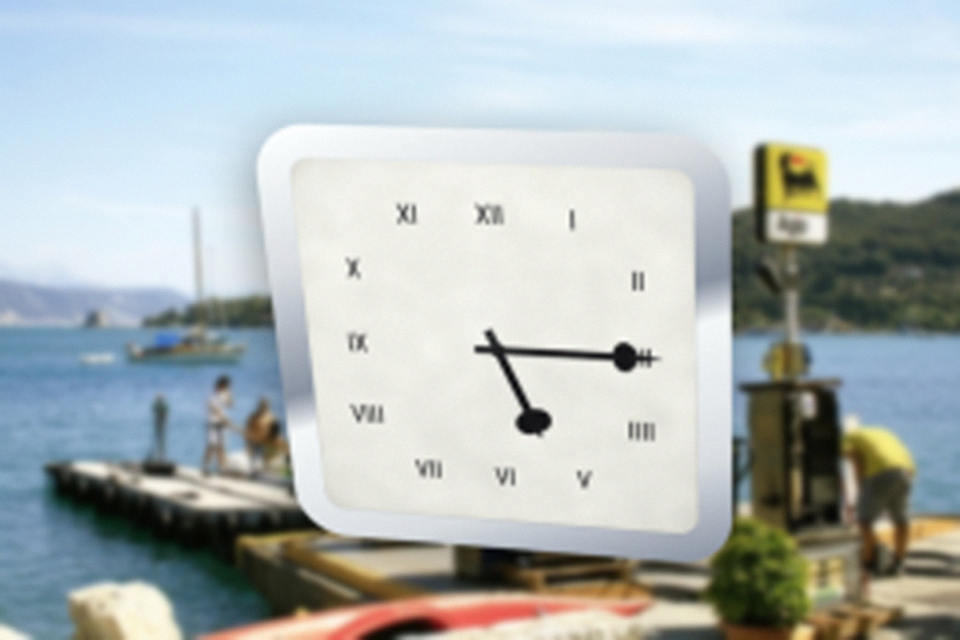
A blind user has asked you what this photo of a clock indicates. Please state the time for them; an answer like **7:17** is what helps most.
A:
**5:15**
